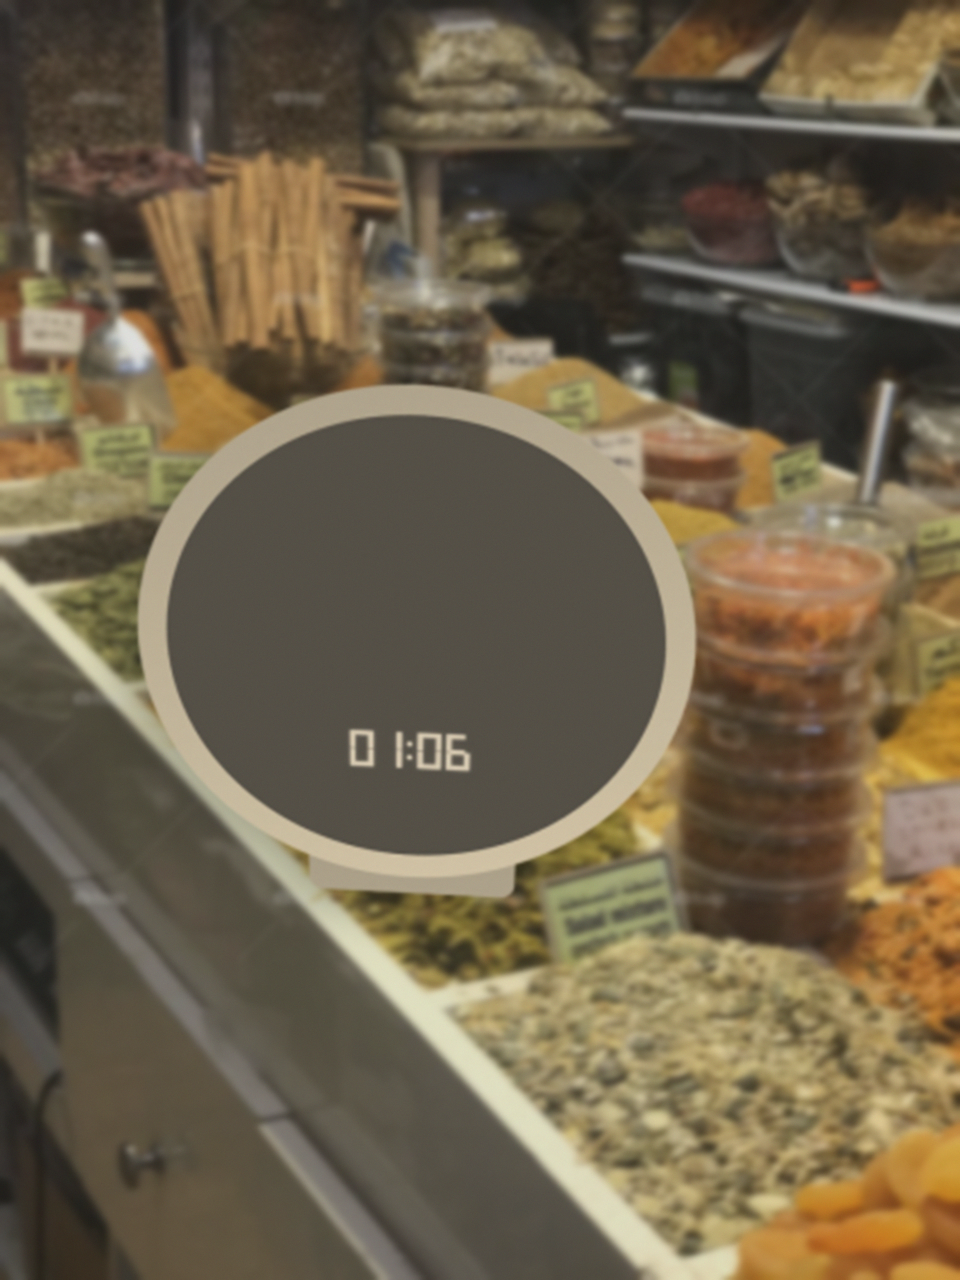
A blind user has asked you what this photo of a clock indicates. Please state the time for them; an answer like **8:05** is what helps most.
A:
**1:06**
